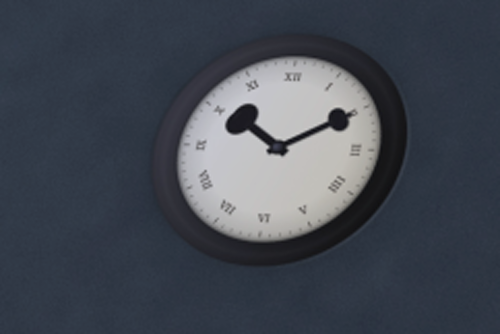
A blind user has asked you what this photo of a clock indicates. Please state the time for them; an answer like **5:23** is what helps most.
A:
**10:10**
